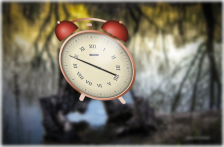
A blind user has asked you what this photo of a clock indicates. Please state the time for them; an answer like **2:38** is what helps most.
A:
**3:49**
